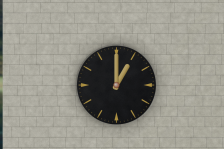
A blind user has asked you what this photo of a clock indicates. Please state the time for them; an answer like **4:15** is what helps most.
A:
**1:00**
